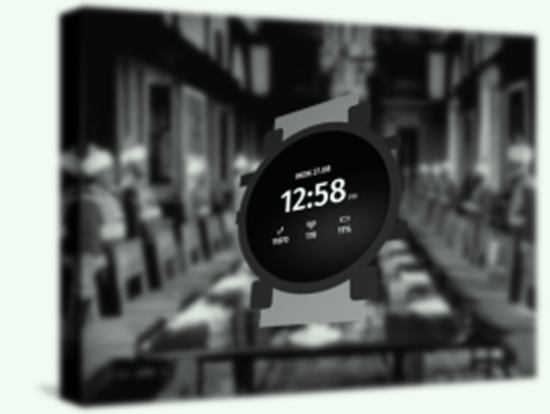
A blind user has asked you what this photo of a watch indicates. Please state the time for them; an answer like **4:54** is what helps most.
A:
**12:58**
